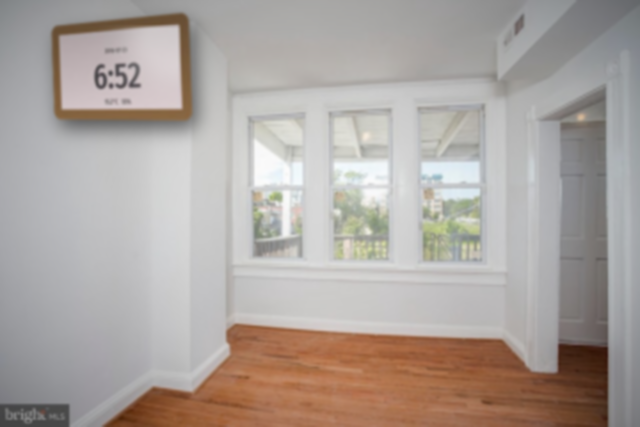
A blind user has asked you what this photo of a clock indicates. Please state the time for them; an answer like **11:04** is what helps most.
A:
**6:52**
